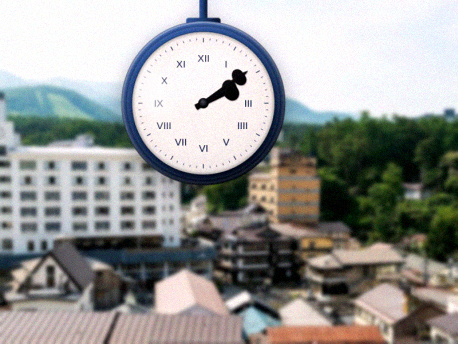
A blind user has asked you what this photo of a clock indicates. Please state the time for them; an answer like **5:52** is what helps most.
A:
**2:09**
